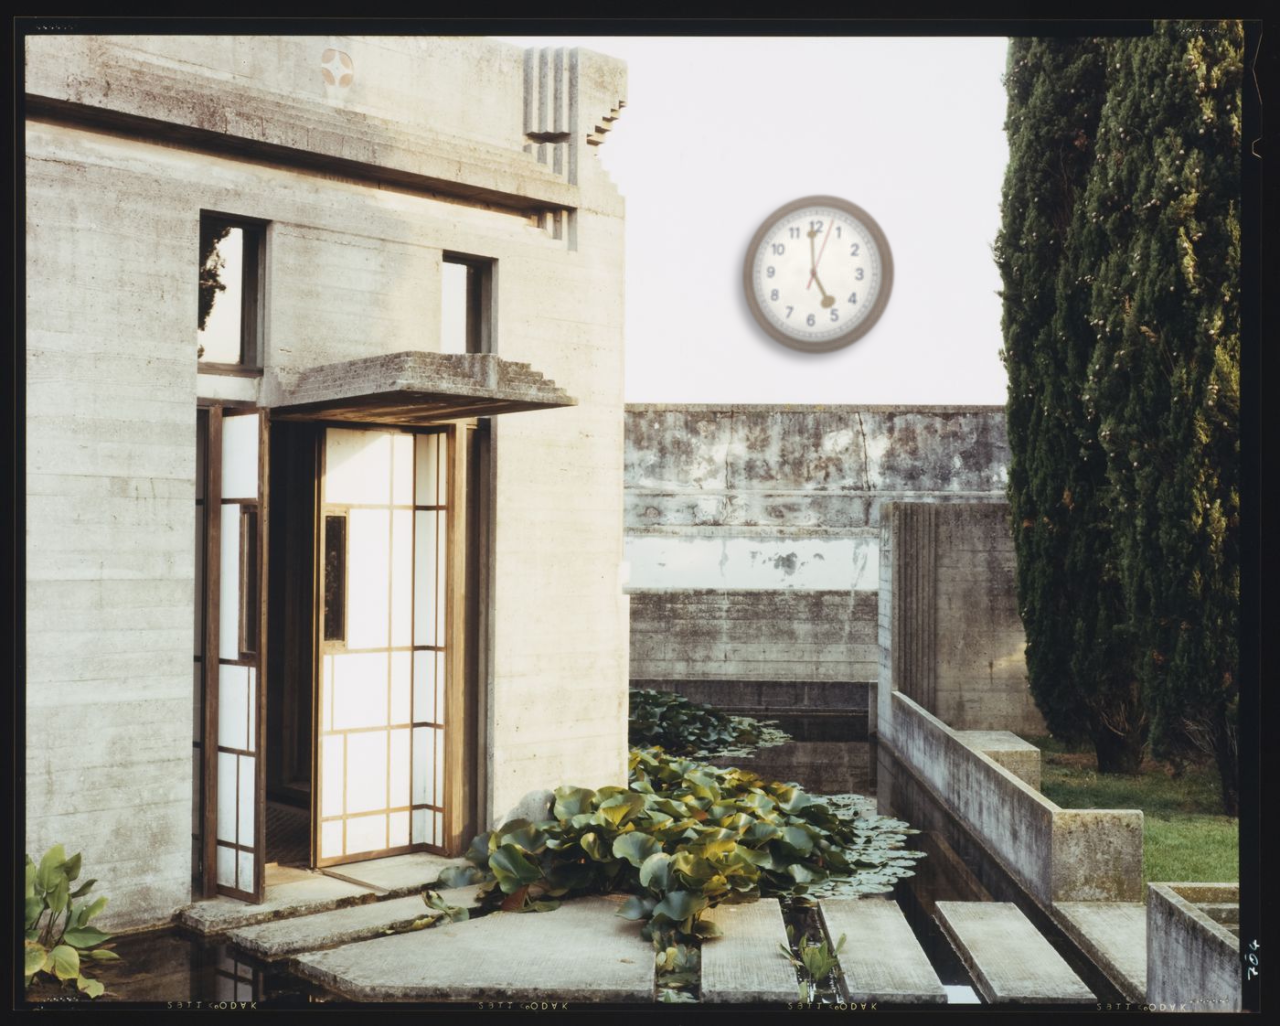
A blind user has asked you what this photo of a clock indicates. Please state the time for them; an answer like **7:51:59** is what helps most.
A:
**4:59:03**
